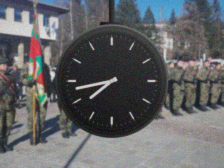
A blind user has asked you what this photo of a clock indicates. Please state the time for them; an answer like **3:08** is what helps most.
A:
**7:43**
